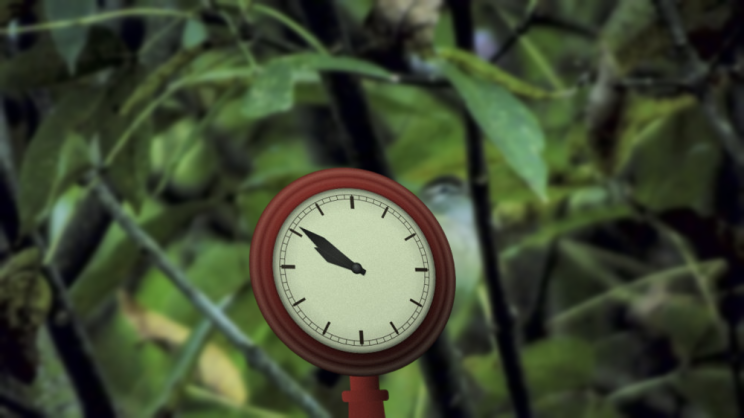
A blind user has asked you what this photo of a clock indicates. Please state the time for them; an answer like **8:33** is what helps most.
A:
**9:51**
